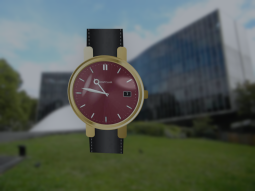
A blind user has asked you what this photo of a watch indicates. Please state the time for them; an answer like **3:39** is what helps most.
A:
**10:47**
